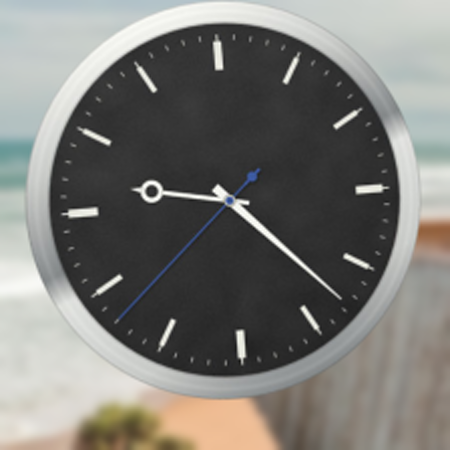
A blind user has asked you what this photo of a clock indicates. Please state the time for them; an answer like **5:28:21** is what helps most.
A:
**9:22:38**
